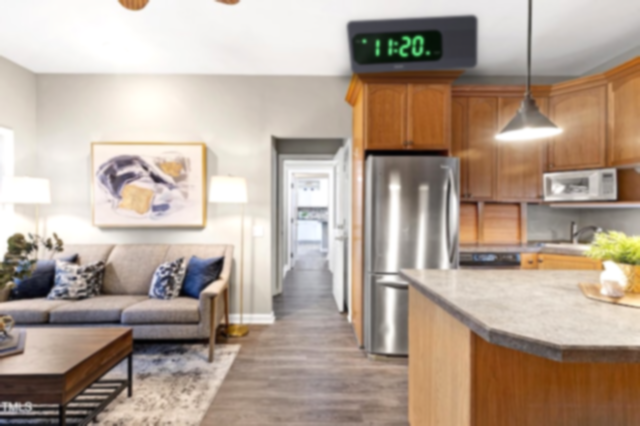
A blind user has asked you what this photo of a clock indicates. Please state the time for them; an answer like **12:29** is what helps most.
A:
**11:20**
